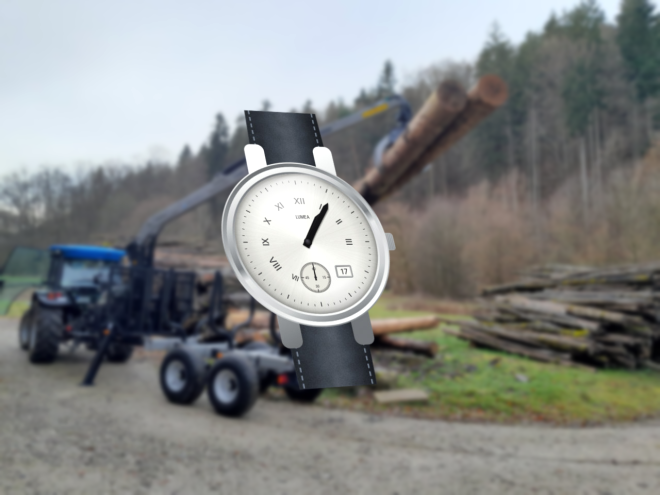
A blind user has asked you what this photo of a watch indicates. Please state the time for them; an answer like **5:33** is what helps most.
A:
**1:06**
